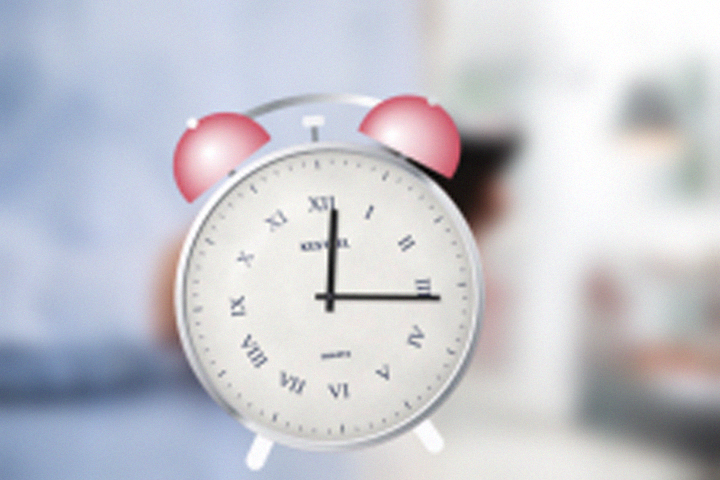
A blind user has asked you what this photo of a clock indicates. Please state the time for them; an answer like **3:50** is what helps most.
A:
**12:16**
